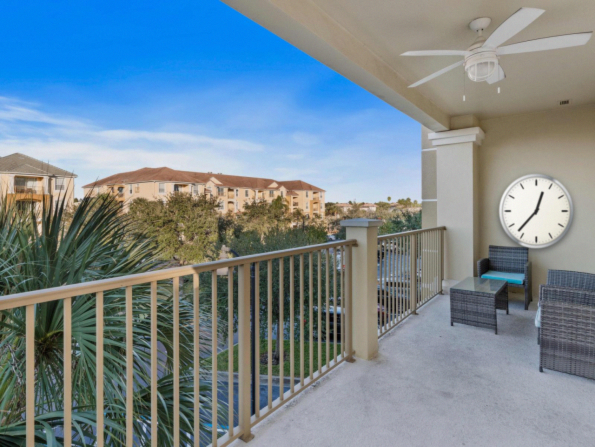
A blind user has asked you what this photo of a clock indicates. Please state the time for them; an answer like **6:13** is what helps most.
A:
**12:37**
